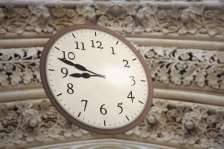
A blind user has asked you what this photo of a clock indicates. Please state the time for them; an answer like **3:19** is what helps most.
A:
**8:48**
